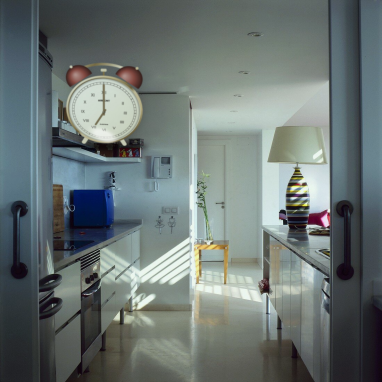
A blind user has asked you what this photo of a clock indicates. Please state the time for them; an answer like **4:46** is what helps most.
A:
**7:00**
